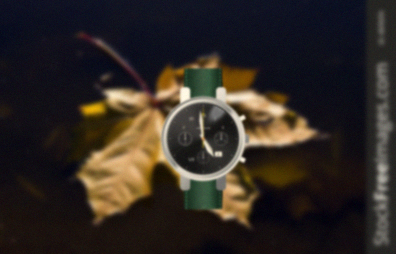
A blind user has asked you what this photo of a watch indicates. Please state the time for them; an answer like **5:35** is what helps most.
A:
**4:59**
